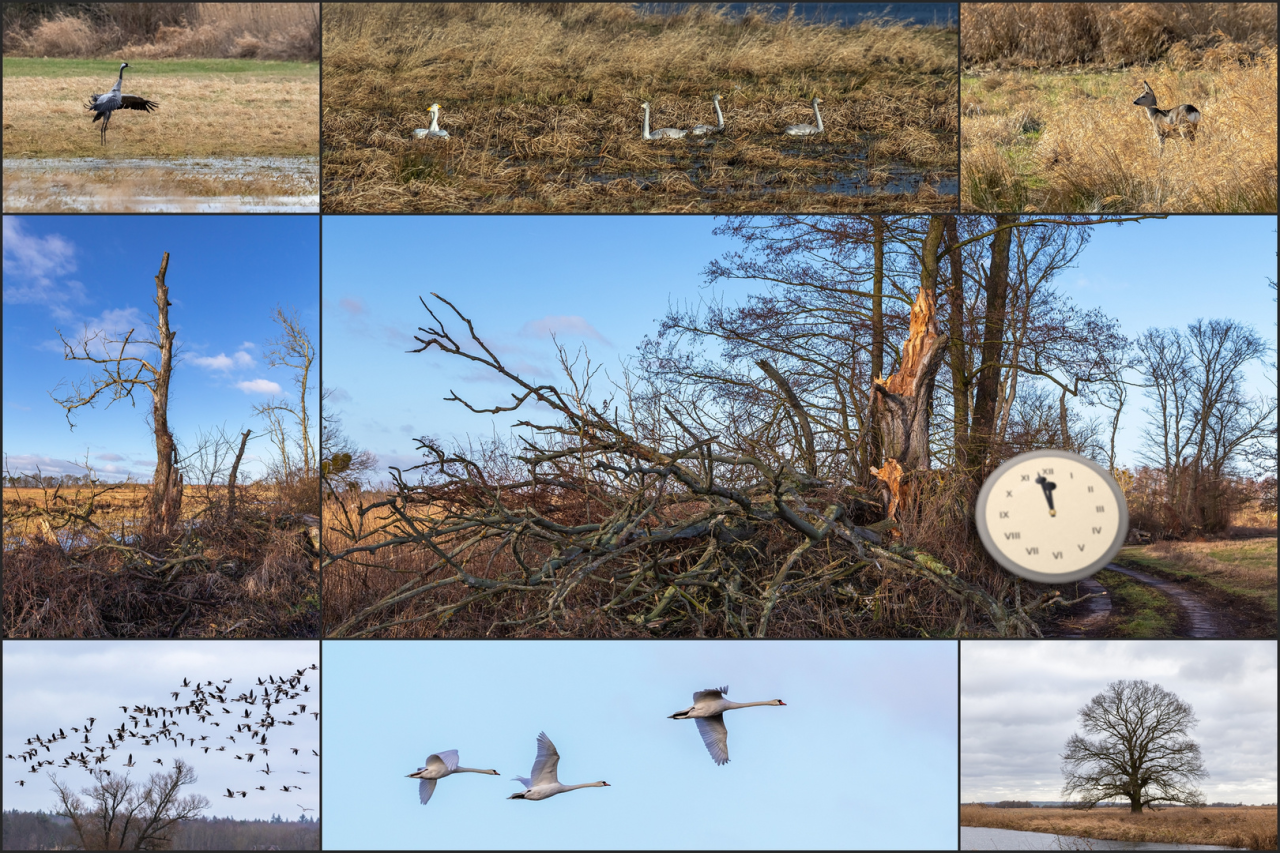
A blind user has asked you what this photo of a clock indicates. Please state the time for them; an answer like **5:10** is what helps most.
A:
**11:58**
